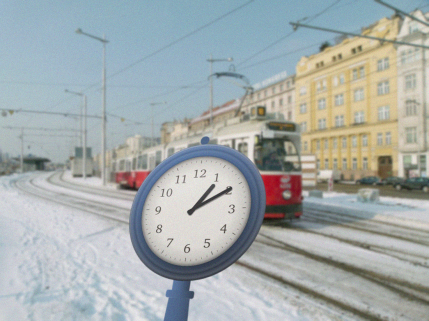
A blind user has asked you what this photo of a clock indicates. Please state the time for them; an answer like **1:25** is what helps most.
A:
**1:10**
